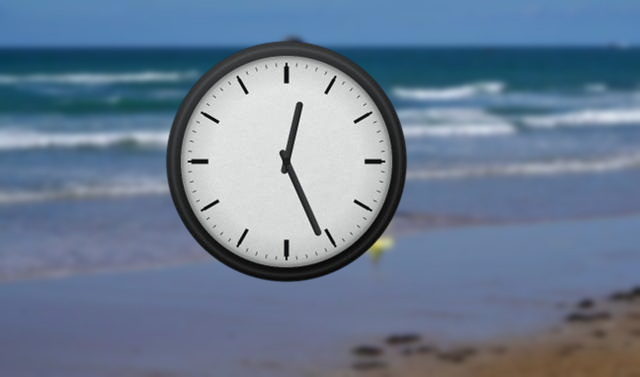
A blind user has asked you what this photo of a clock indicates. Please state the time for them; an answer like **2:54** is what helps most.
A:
**12:26**
